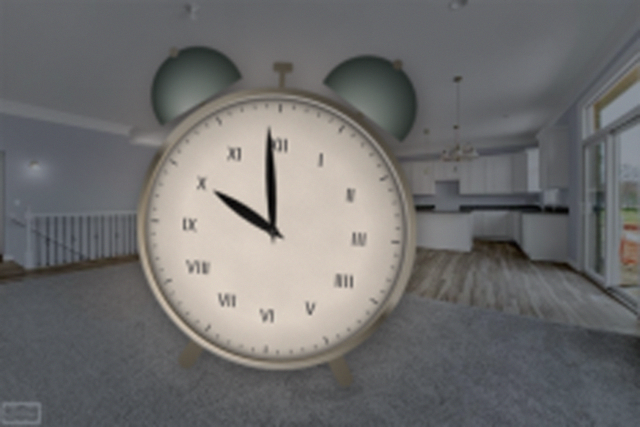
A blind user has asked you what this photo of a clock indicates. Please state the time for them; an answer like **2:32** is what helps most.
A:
**9:59**
